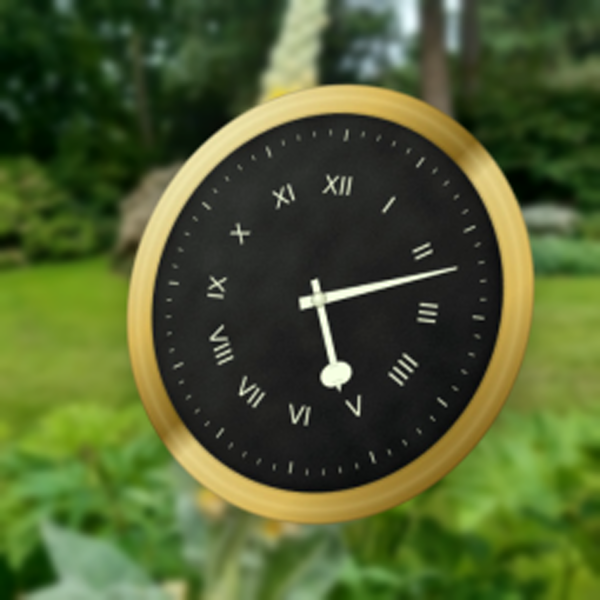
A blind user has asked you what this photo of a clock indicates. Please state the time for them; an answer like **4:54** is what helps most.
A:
**5:12**
